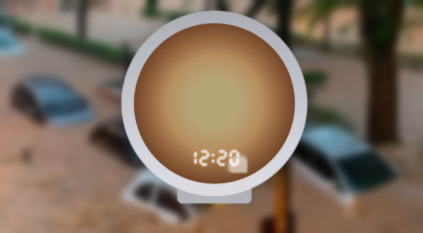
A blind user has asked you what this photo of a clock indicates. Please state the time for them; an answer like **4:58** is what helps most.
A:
**12:20**
